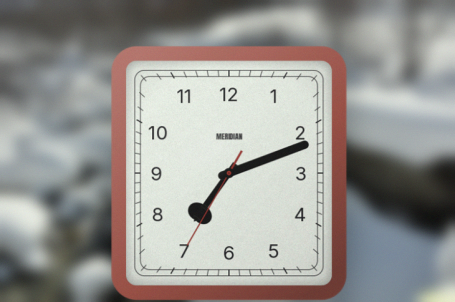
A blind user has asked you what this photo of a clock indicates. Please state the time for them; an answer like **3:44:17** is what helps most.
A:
**7:11:35**
